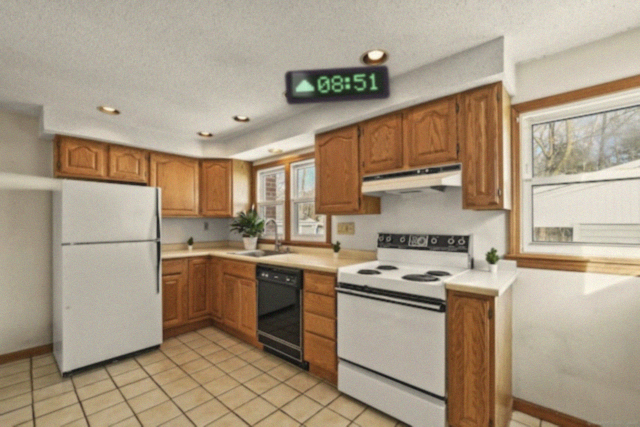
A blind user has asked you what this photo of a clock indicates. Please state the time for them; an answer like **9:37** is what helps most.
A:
**8:51**
